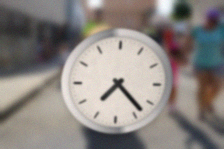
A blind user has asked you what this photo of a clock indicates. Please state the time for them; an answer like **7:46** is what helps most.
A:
**7:23**
